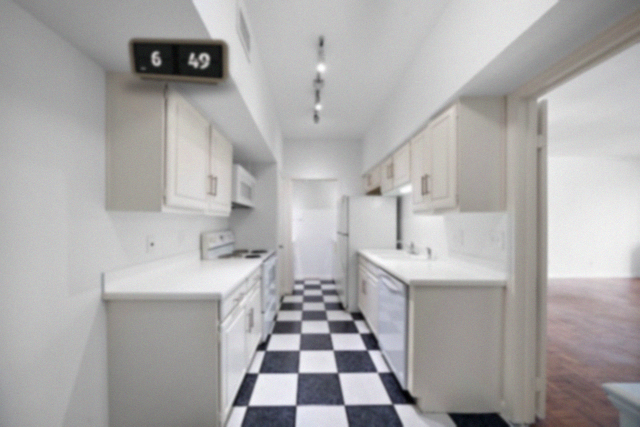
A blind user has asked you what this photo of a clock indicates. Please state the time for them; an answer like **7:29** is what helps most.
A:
**6:49**
